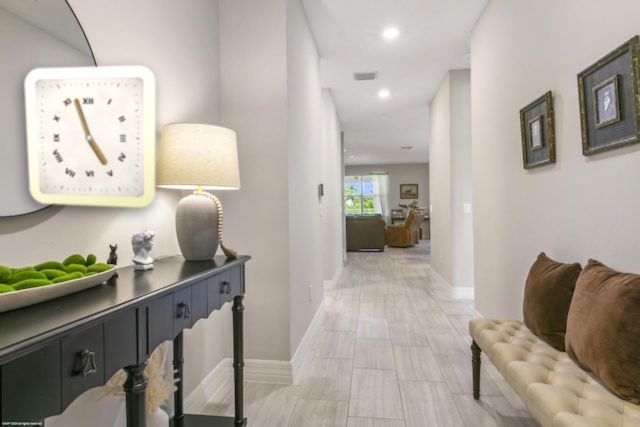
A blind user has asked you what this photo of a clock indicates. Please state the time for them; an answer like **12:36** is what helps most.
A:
**4:57**
